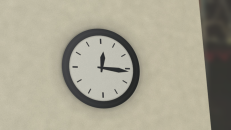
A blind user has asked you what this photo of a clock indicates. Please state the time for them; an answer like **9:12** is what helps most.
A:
**12:16**
